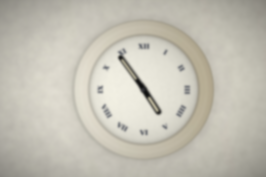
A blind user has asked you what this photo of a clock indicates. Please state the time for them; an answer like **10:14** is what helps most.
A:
**4:54**
